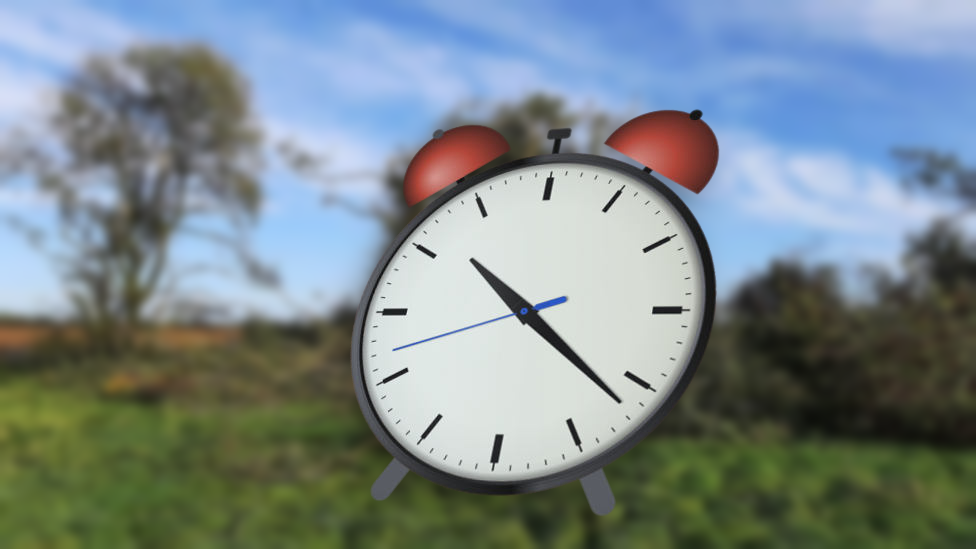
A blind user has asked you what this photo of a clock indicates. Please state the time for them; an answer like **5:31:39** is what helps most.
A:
**10:21:42**
